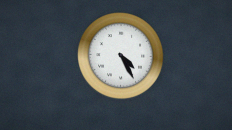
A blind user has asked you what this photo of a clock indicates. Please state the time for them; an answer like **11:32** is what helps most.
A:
**4:25**
